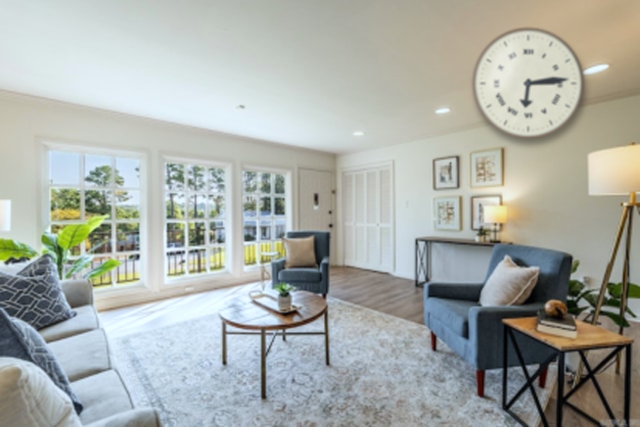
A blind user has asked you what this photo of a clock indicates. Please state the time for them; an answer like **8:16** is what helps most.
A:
**6:14**
